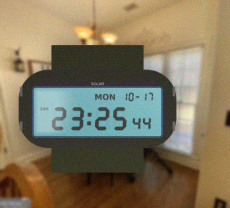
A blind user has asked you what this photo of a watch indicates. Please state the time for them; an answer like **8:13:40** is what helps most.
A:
**23:25:44**
